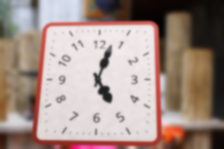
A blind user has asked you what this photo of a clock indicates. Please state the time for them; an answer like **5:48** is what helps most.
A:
**5:03**
